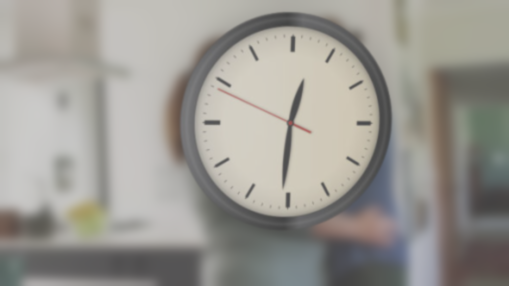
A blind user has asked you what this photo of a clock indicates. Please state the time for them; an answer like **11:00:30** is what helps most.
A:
**12:30:49**
